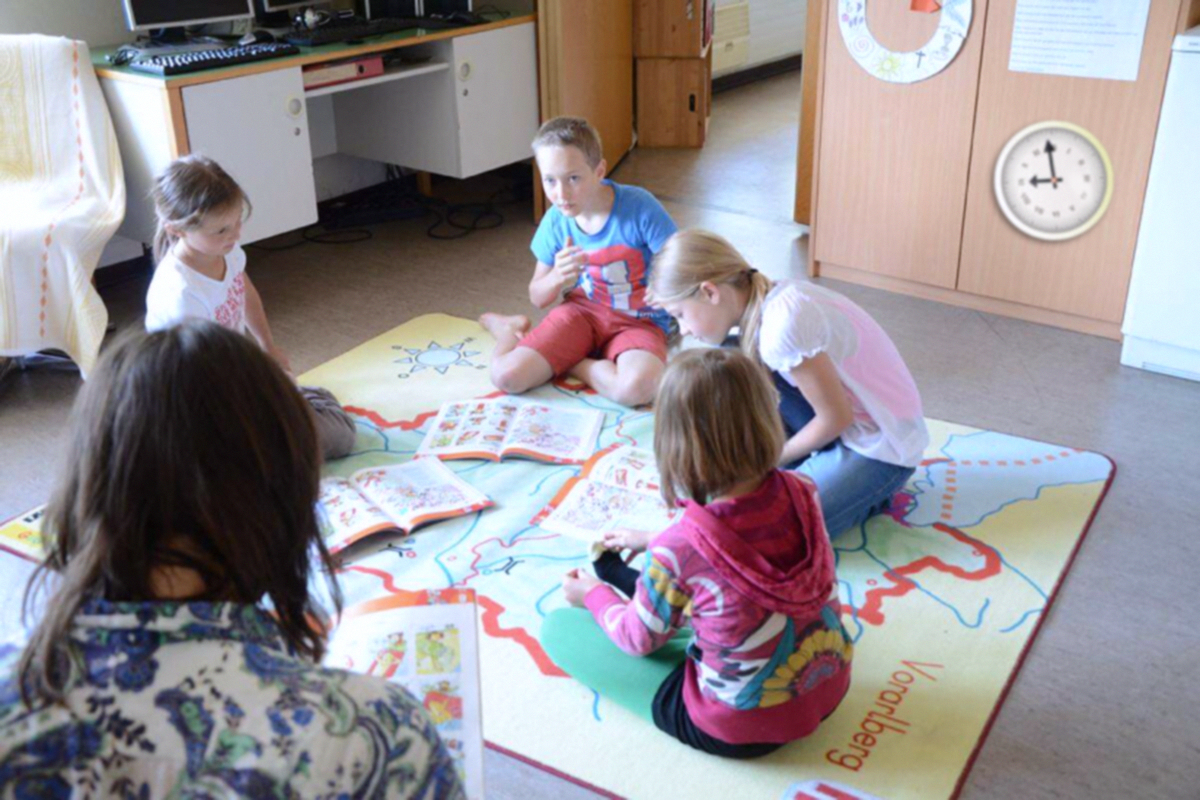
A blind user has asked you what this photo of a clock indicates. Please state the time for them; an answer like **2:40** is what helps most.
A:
**8:59**
